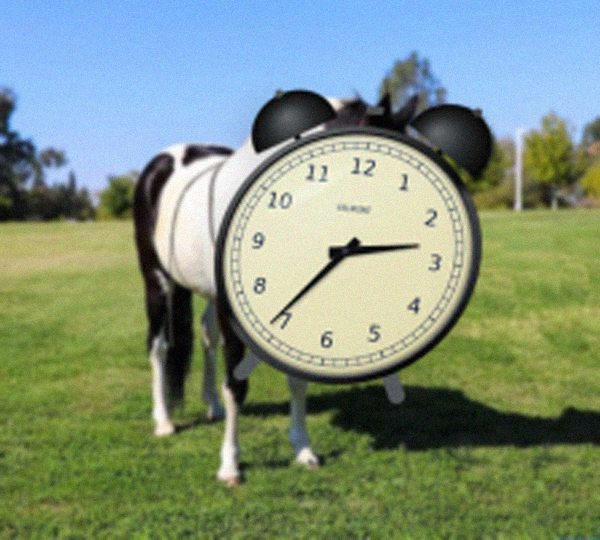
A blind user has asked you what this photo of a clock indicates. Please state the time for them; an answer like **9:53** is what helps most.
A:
**2:36**
